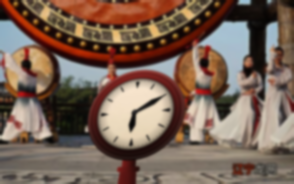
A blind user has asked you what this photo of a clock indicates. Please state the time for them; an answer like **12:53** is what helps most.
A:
**6:10**
